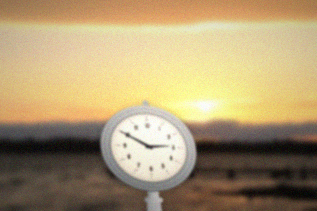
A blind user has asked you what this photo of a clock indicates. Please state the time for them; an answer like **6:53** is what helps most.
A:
**2:50**
